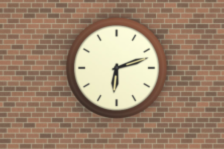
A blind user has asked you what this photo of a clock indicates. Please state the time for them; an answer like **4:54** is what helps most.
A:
**6:12**
